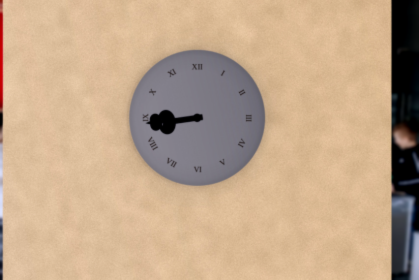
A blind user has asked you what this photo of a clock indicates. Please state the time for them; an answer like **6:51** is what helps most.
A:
**8:44**
